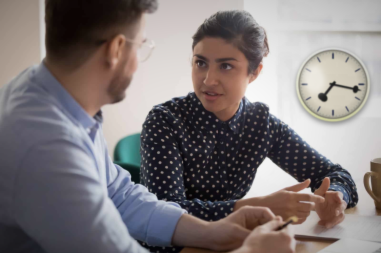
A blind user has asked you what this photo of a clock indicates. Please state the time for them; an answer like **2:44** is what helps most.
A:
**7:17**
